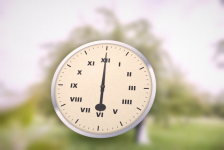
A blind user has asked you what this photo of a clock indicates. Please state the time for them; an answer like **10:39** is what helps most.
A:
**6:00**
